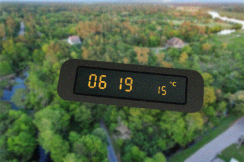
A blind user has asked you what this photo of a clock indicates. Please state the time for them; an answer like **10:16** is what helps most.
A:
**6:19**
